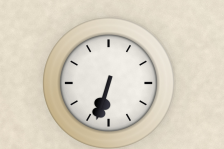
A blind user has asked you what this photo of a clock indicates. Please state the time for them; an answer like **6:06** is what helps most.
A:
**6:33**
